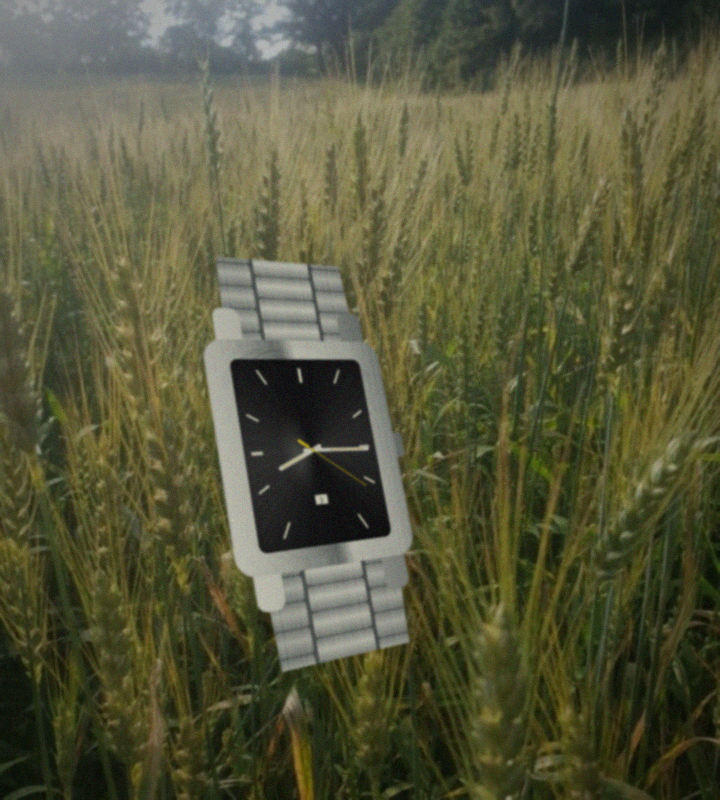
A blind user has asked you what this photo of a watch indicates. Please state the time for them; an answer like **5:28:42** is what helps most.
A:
**8:15:21**
